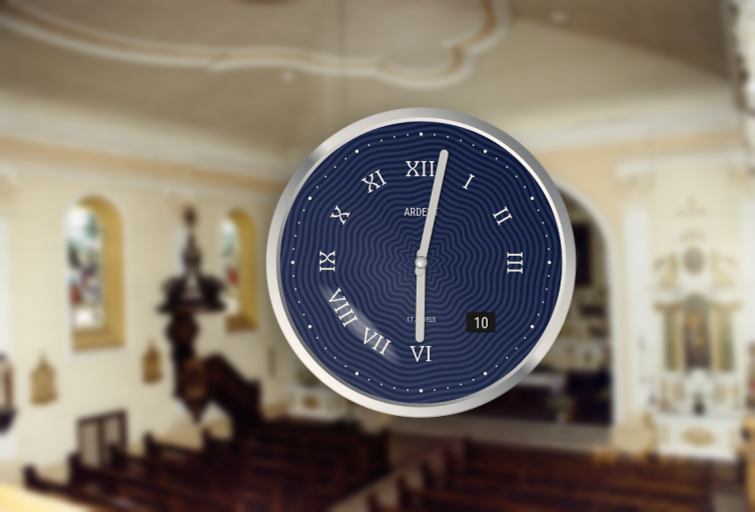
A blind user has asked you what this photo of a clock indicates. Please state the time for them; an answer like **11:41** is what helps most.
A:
**6:02**
